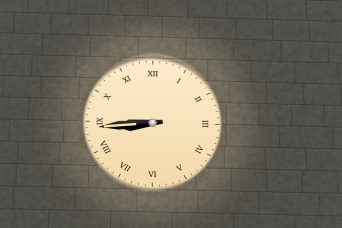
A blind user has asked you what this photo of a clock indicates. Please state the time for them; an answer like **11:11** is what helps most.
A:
**8:44**
